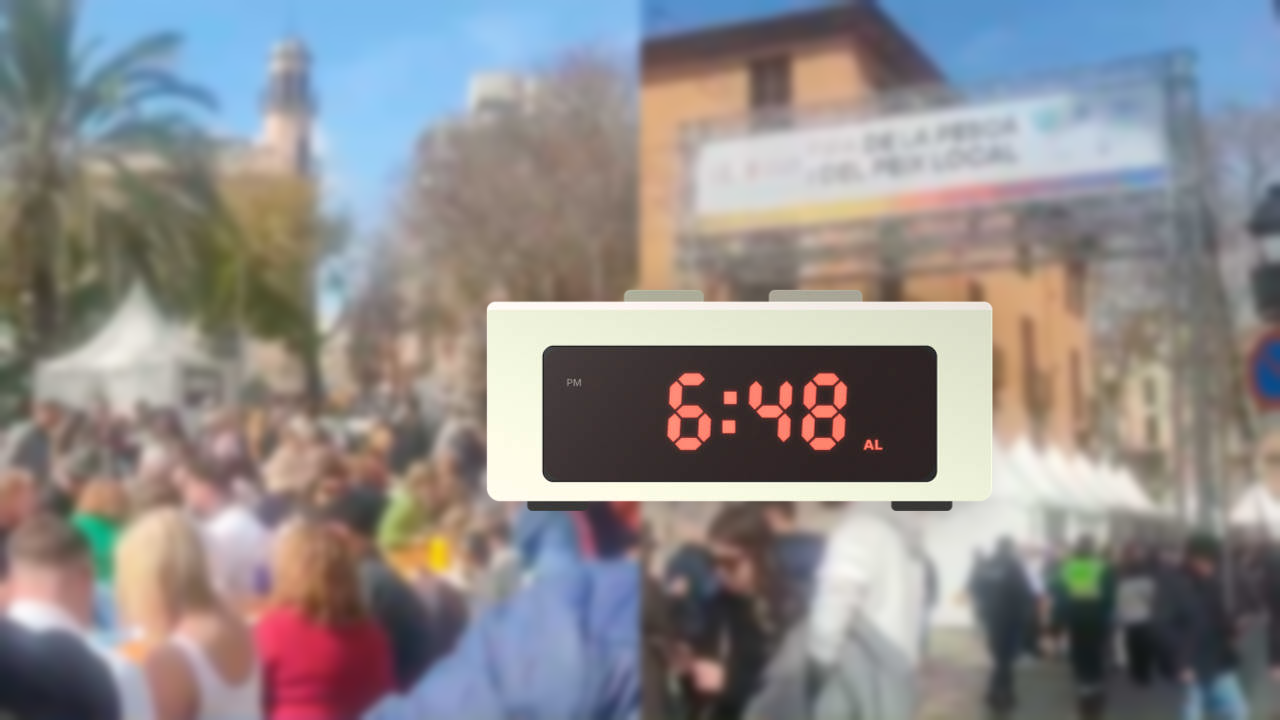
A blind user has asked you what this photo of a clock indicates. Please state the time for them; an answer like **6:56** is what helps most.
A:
**6:48**
